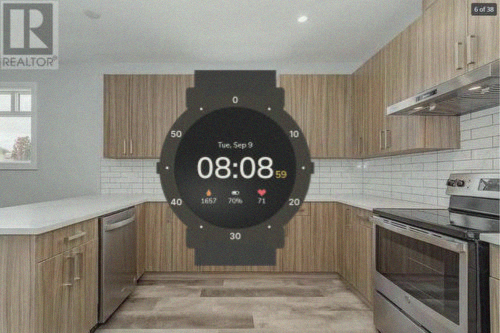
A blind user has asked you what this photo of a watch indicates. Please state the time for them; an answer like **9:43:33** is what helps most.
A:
**8:08:59**
